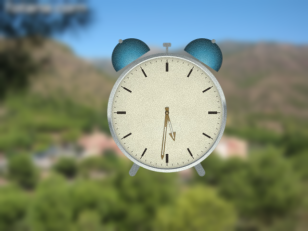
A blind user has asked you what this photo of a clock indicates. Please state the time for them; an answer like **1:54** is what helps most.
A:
**5:31**
